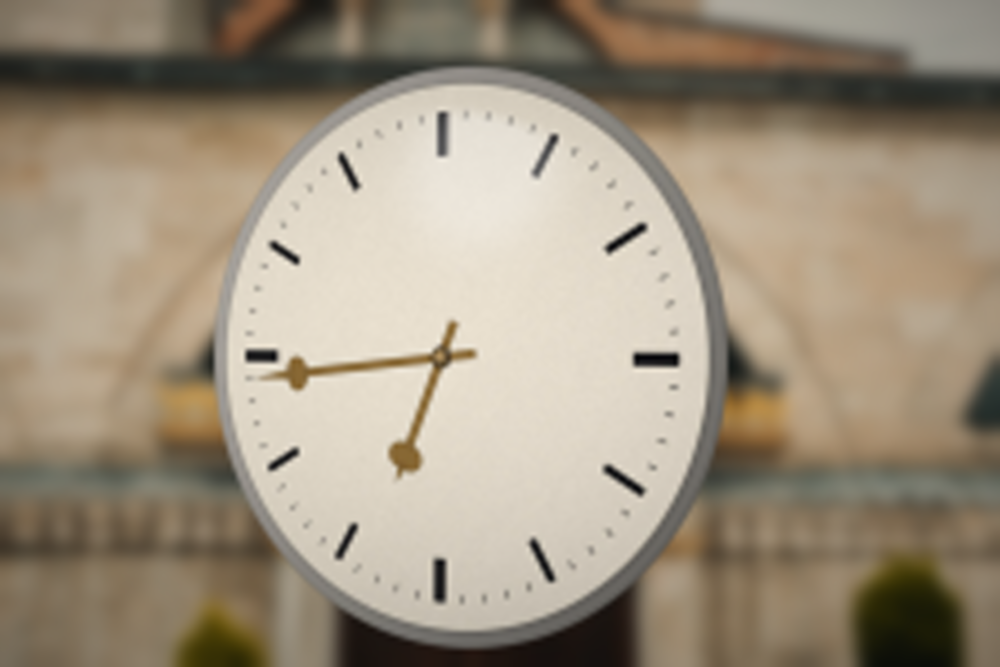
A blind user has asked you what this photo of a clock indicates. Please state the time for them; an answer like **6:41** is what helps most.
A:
**6:44**
